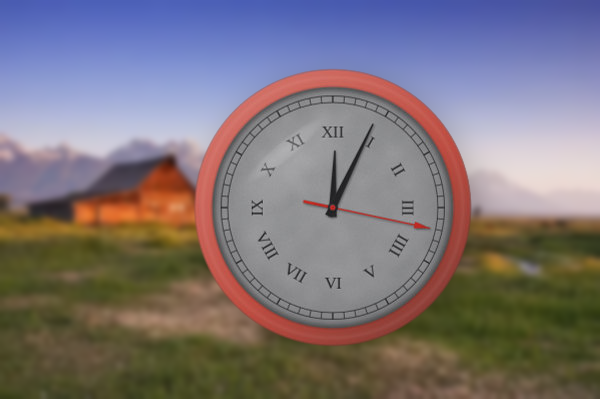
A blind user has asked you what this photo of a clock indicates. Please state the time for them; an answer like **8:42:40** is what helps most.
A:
**12:04:17**
